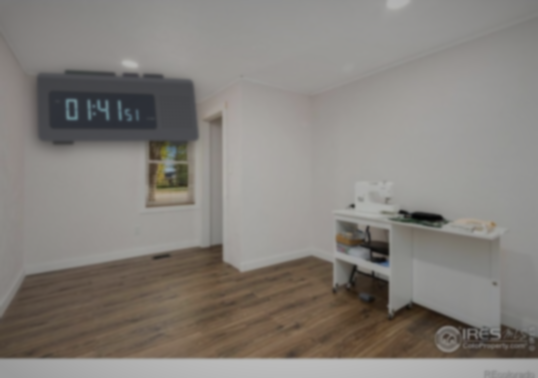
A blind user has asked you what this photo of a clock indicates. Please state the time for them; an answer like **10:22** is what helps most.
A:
**1:41**
